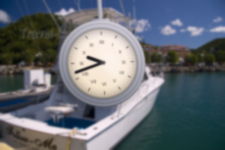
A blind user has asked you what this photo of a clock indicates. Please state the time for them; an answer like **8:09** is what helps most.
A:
**9:42**
